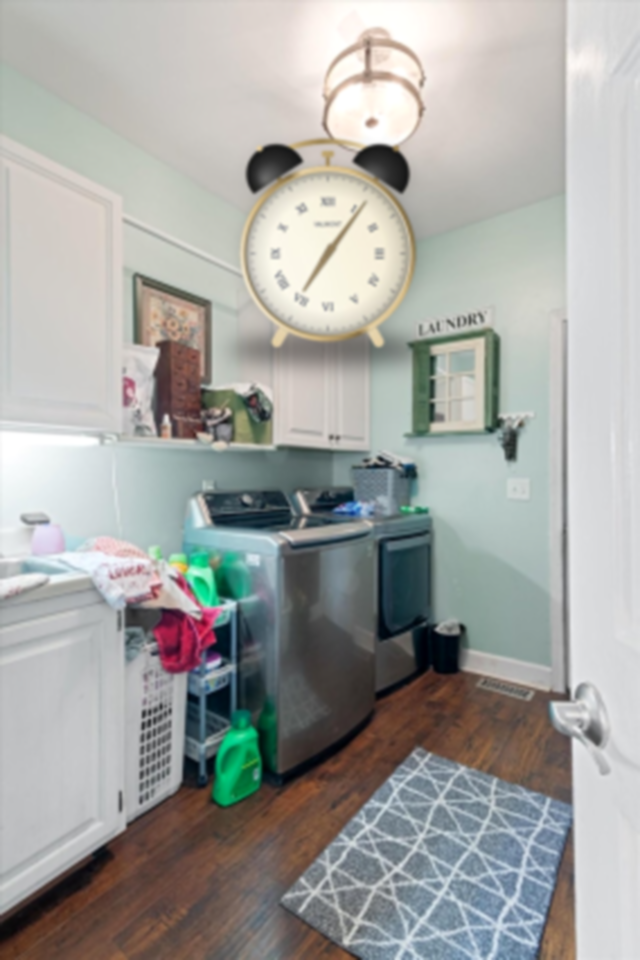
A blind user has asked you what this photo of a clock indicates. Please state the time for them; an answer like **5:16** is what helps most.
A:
**7:06**
